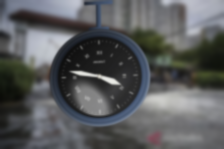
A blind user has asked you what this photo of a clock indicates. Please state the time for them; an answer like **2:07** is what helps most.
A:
**3:47**
